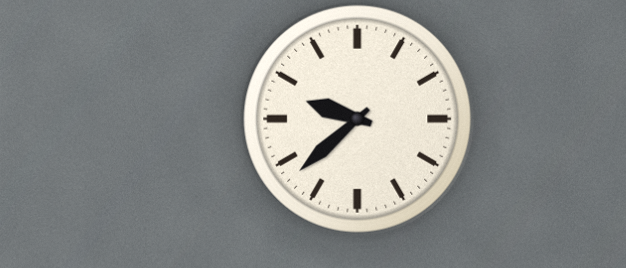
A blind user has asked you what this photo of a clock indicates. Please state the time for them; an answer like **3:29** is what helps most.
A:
**9:38**
